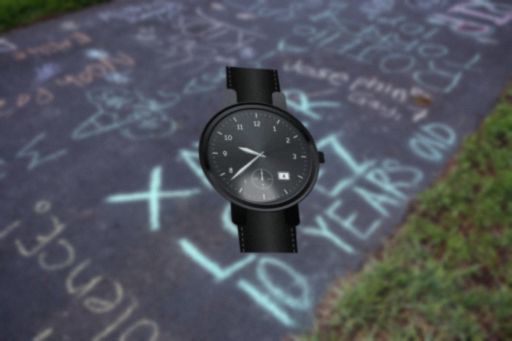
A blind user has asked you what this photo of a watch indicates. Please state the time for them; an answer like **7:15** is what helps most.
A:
**9:38**
